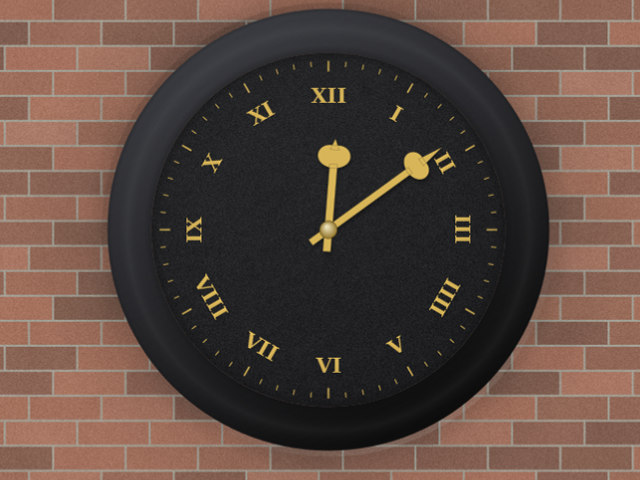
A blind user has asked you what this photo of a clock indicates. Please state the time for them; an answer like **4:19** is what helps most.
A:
**12:09**
